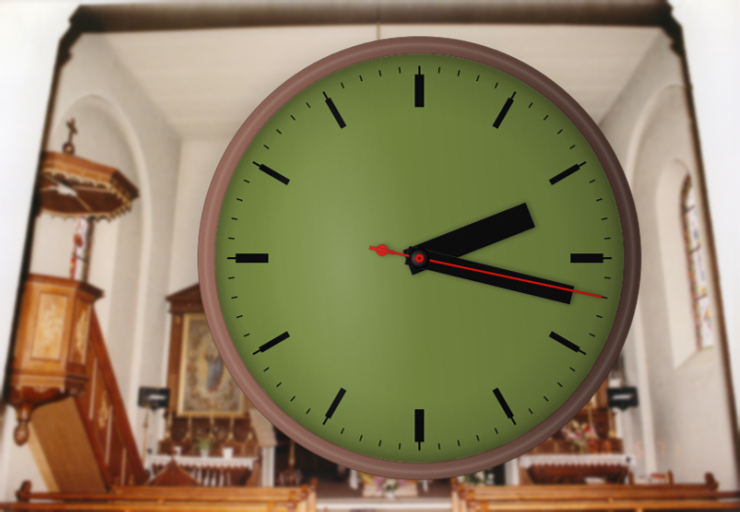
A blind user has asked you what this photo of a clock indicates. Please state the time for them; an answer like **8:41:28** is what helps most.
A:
**2:17:17**
